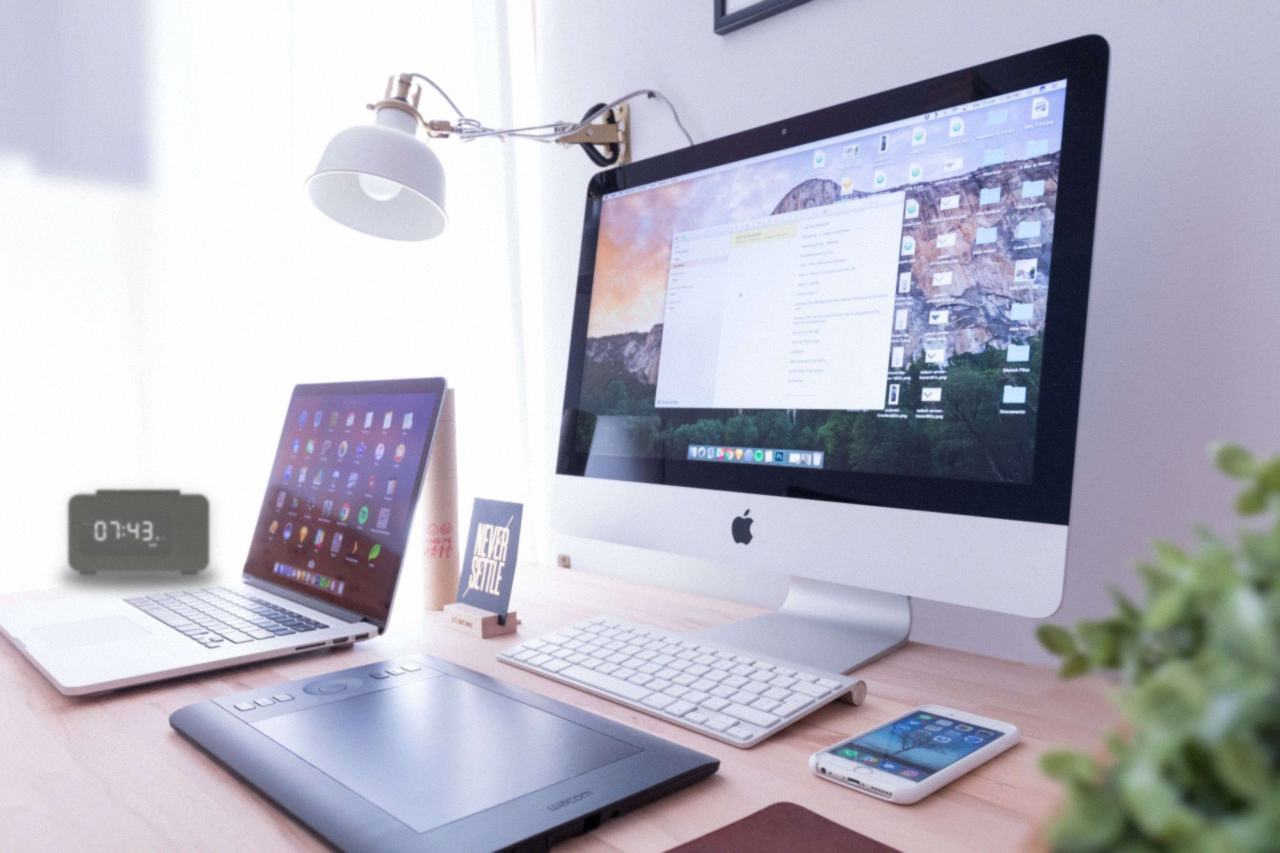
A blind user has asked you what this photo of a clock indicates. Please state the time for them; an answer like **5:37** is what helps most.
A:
**7:43**
